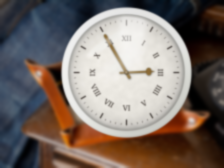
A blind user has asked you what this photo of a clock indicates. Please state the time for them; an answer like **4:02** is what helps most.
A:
**2:55**
